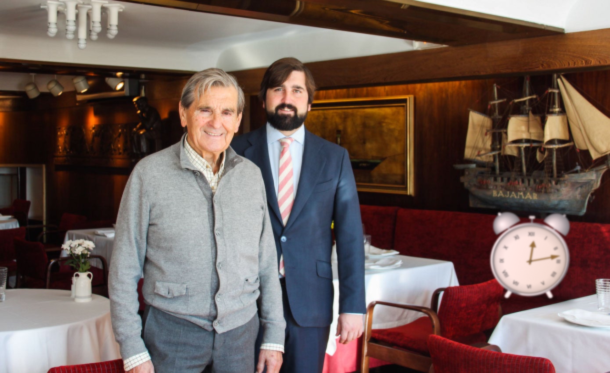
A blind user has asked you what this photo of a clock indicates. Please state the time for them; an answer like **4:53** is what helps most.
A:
**12:13**
